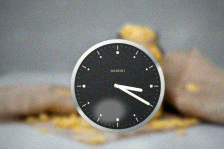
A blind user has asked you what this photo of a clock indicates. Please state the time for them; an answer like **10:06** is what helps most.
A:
**3:20**
